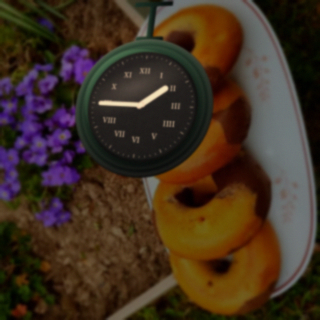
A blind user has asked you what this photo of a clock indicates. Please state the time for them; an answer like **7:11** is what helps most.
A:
**1:45**
